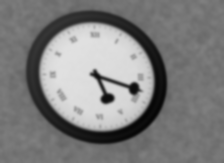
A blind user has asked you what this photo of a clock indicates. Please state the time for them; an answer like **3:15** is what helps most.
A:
**5:18**
